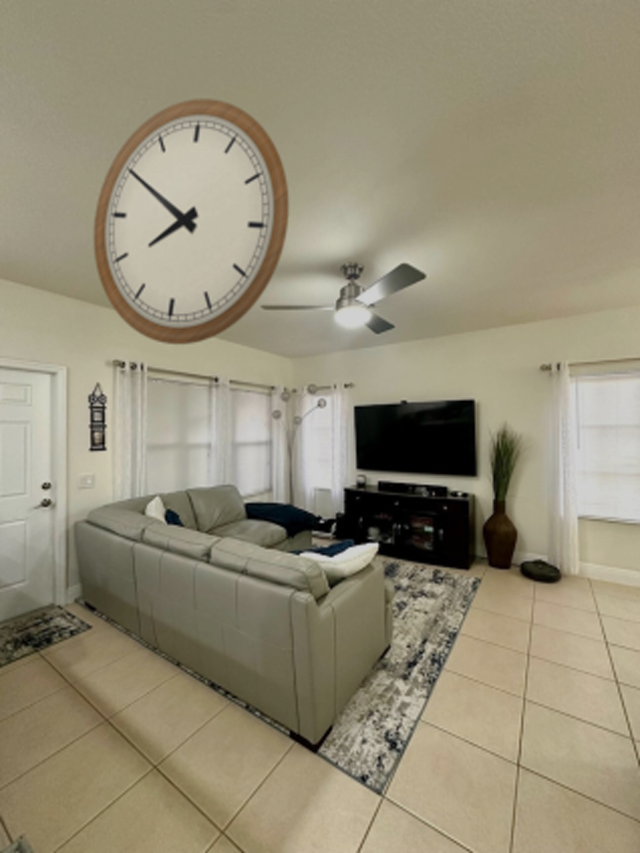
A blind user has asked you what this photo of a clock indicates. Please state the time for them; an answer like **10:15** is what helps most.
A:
**7:50**
